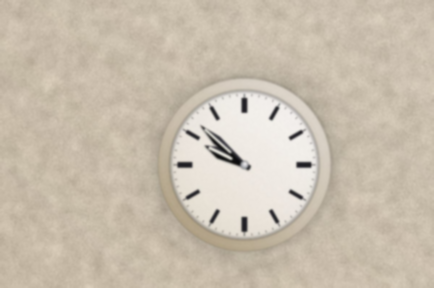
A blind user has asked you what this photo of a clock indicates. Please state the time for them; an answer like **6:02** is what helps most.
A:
**9:52**
